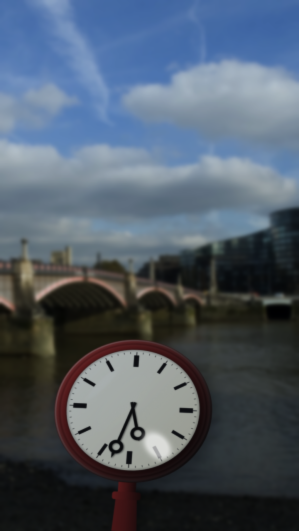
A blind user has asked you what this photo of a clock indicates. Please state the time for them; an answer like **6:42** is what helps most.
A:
**5:33**
